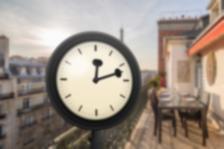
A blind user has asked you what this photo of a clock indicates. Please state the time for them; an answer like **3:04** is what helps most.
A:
**12:12**
